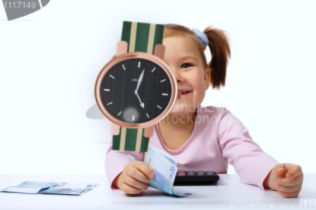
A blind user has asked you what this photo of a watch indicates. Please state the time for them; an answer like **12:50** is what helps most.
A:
**5:02**
